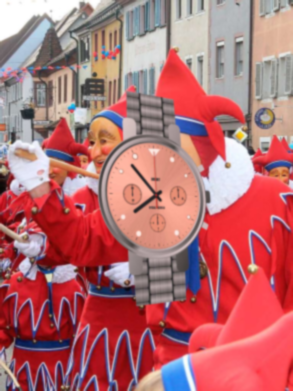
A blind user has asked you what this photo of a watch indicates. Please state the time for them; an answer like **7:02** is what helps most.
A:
**7:53**
